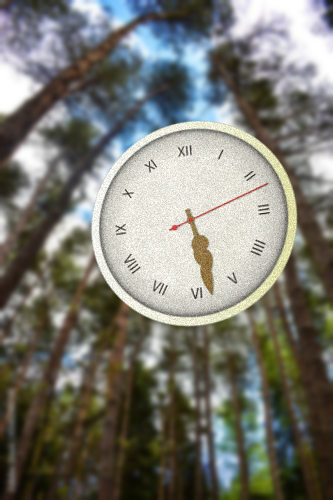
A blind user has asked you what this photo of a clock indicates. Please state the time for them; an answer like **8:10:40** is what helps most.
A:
**5:28:12**
